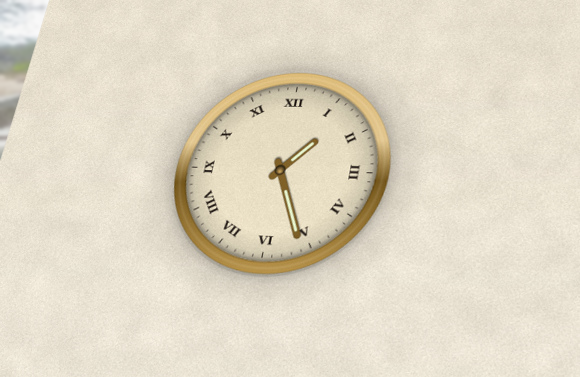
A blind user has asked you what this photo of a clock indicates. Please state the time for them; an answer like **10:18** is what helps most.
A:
**1:26**
